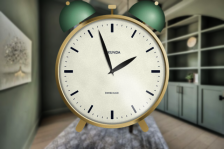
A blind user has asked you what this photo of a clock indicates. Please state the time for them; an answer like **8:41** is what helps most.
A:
**1:57**
